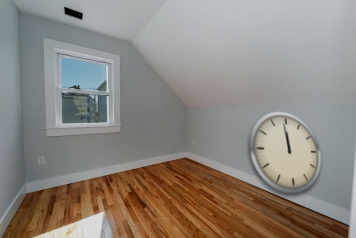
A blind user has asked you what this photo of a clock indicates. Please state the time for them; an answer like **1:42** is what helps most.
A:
**11:59**
